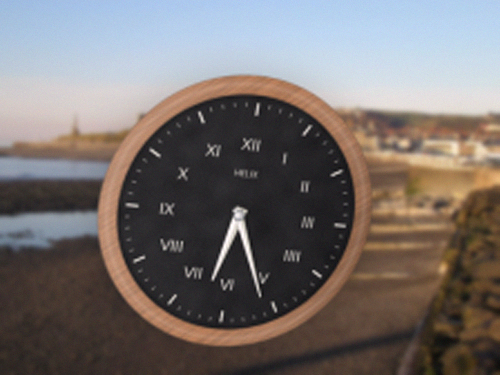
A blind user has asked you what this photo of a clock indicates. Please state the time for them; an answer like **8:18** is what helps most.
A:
**6:26**
